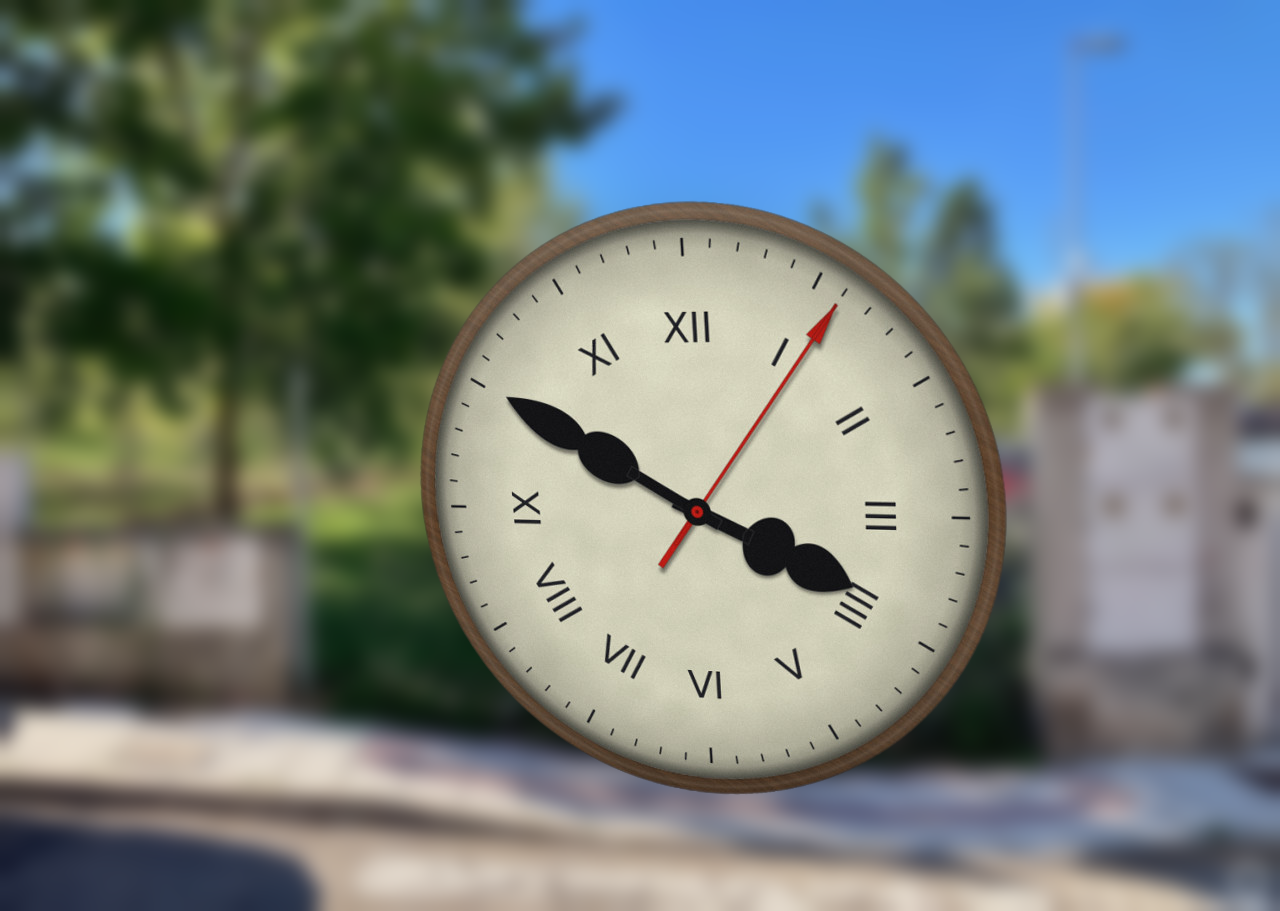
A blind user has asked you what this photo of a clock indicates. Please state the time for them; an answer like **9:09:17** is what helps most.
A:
**3:50:06**
